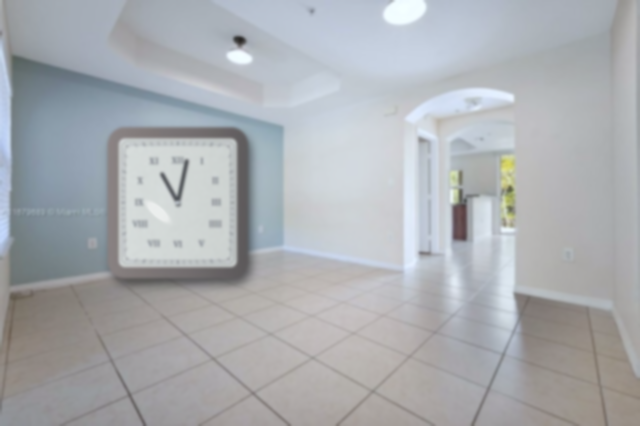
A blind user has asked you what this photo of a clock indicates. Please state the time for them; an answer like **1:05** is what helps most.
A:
**11:02**
